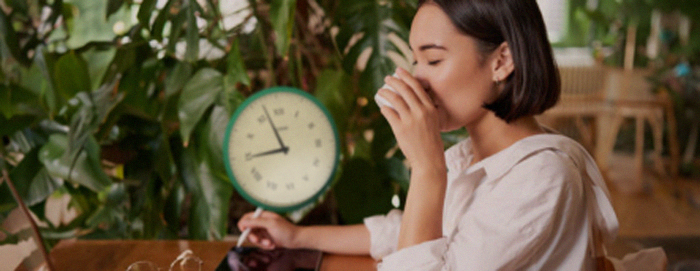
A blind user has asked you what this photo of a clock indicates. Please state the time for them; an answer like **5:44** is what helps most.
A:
**8:57**
